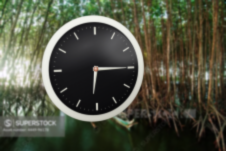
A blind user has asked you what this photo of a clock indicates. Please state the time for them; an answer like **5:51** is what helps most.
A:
**6:15**
